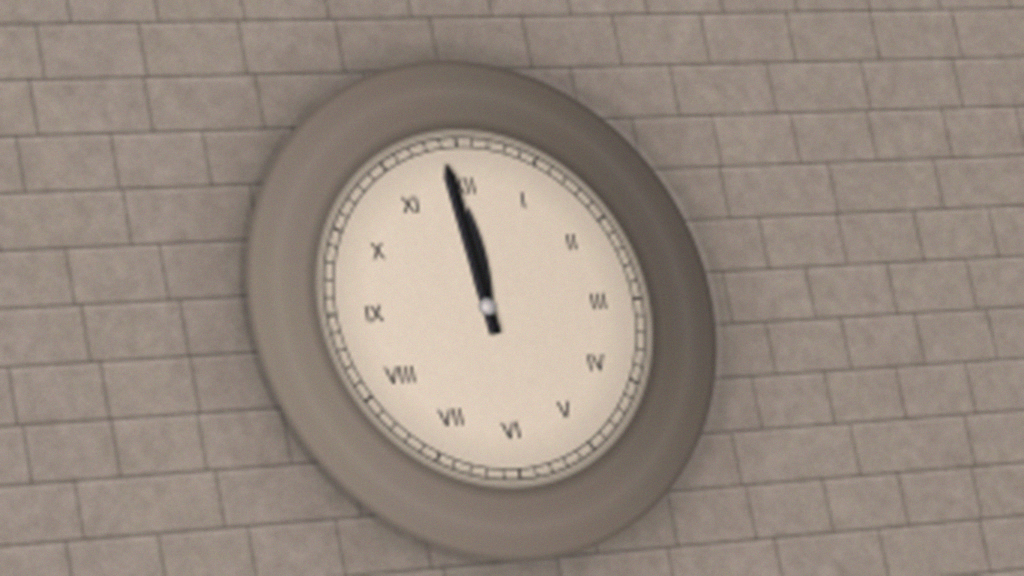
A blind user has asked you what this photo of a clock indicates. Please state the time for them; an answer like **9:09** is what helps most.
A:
**11:59**
